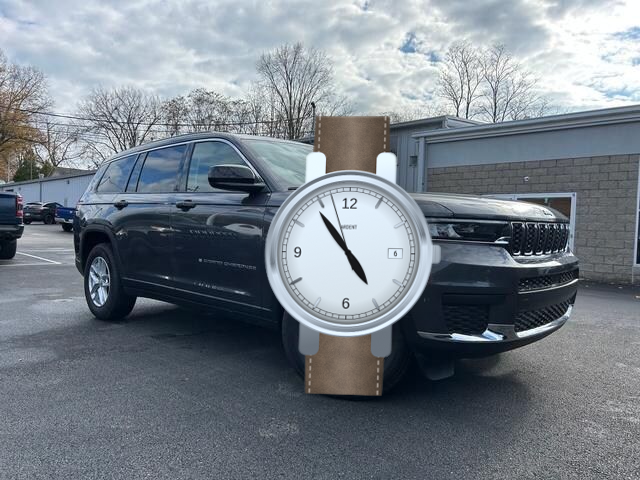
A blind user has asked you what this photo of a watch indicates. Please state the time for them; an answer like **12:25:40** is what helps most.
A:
**4:53:57**
